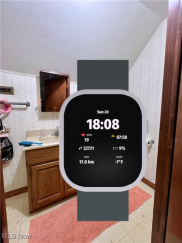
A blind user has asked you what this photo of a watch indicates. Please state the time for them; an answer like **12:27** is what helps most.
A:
**18:08**
